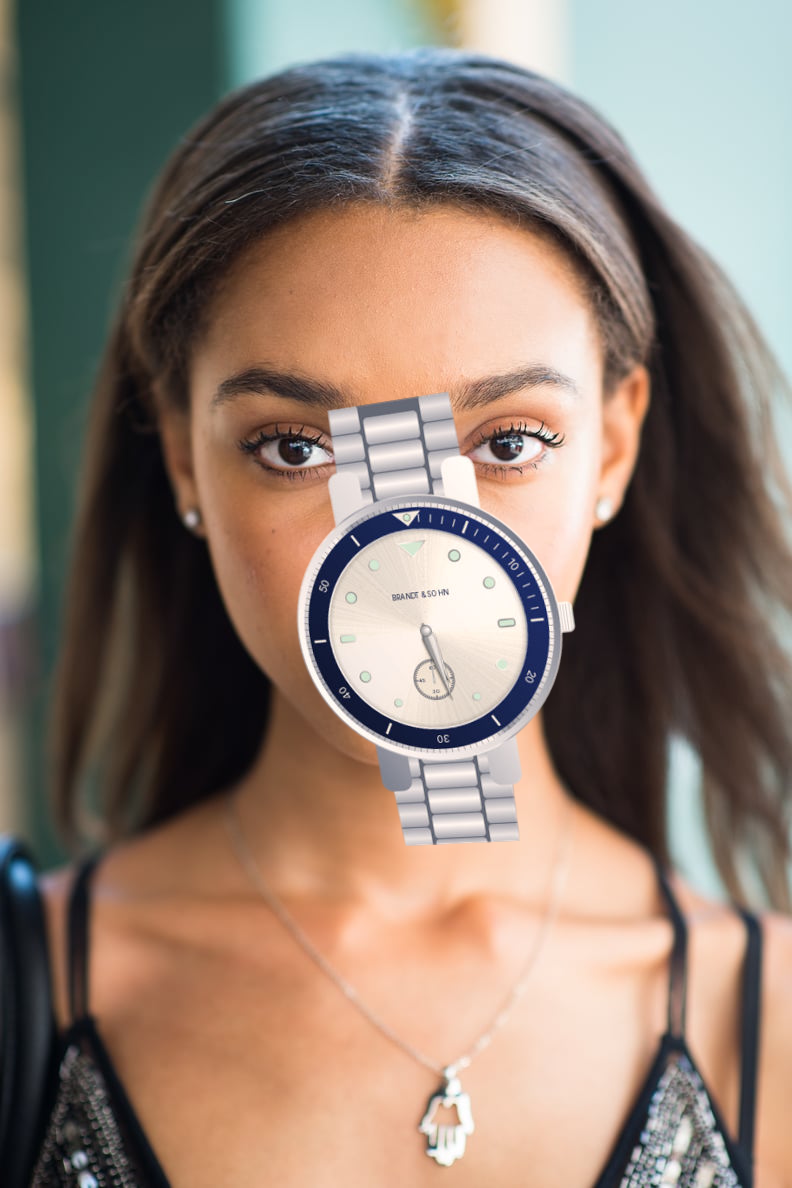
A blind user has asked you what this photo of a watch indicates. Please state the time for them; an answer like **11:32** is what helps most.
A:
**5:28**
